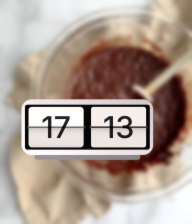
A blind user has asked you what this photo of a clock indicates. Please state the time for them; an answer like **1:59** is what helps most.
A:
**17:13**
